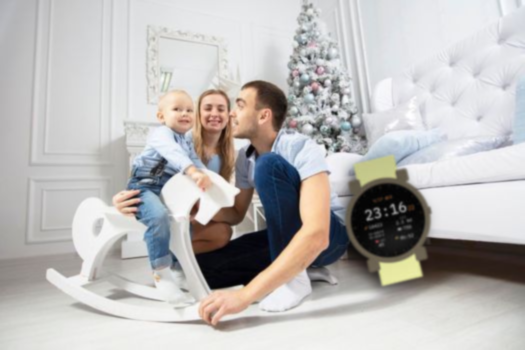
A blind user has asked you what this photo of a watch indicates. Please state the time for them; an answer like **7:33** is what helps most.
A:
**23:16**
